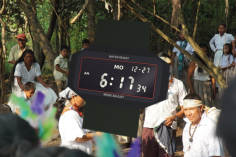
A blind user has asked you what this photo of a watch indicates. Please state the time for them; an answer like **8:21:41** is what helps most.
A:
**6:17:34**
